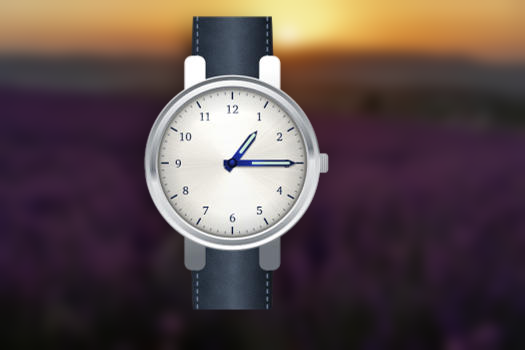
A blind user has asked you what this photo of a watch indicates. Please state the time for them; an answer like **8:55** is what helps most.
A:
**1:15**
